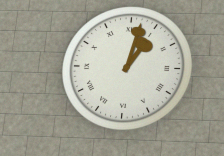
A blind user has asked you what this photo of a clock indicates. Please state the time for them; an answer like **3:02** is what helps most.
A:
**1:02**
